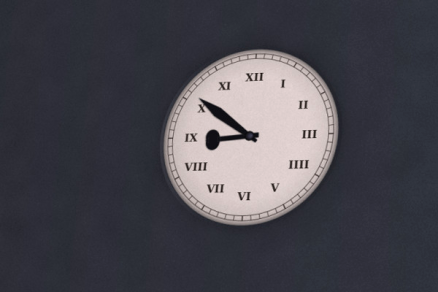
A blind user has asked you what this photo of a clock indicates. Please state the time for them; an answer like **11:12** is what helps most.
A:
**8:51**
